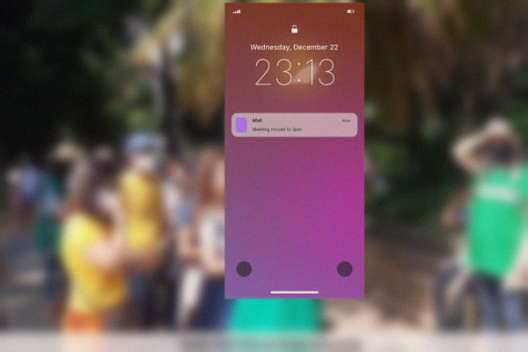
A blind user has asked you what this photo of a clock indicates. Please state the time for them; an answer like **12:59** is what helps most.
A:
**23:13**
